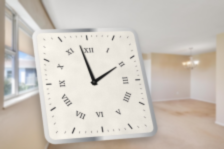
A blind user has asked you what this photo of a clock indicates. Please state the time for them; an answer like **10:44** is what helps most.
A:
**1:58**
